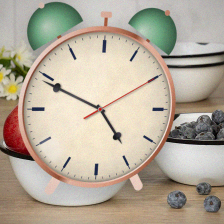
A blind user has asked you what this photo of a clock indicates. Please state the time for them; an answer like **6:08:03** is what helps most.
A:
**4:49:10**
